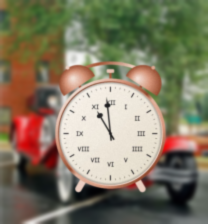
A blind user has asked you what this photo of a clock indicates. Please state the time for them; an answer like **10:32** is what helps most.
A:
**10:59**
